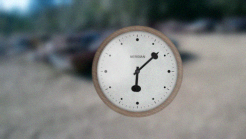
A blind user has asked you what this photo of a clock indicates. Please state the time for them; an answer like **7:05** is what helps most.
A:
**6:08**
